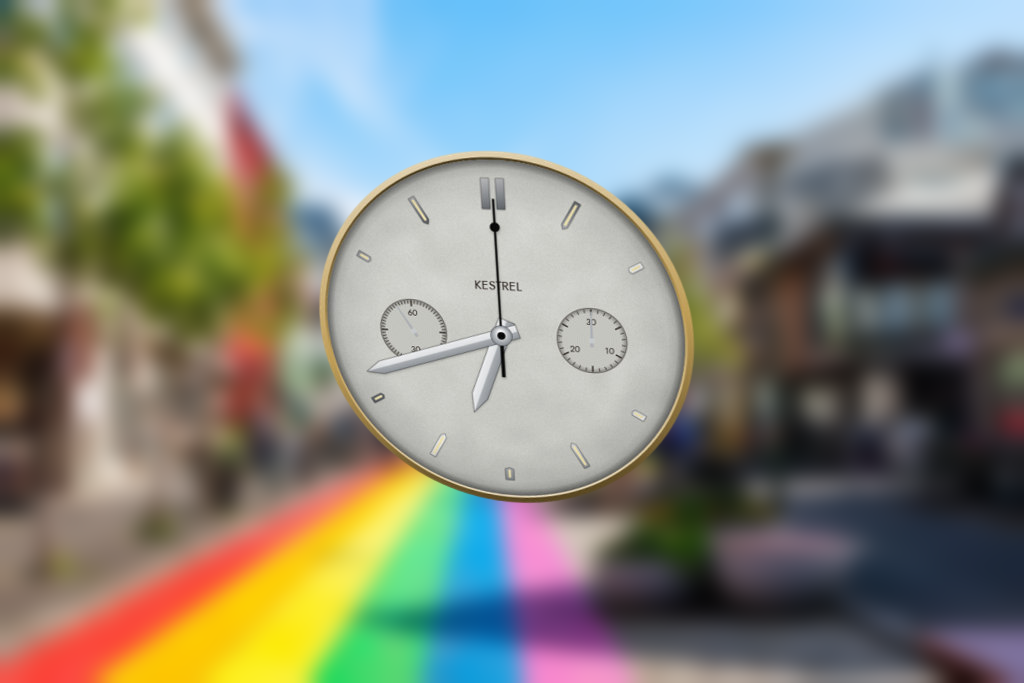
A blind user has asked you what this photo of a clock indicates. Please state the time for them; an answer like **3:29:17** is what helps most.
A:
**6:41:55**
